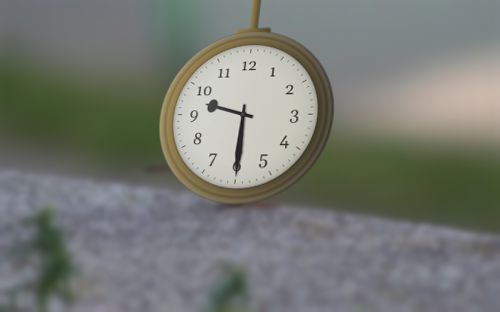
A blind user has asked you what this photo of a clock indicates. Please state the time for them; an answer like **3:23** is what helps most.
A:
**9:30**
